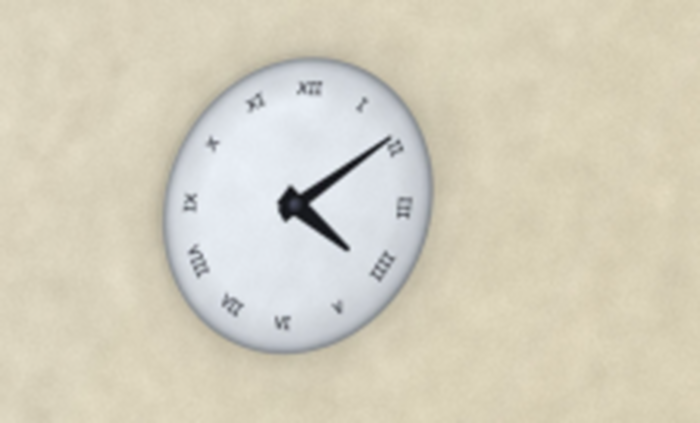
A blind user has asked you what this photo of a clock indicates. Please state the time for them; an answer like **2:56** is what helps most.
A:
**4:09**
